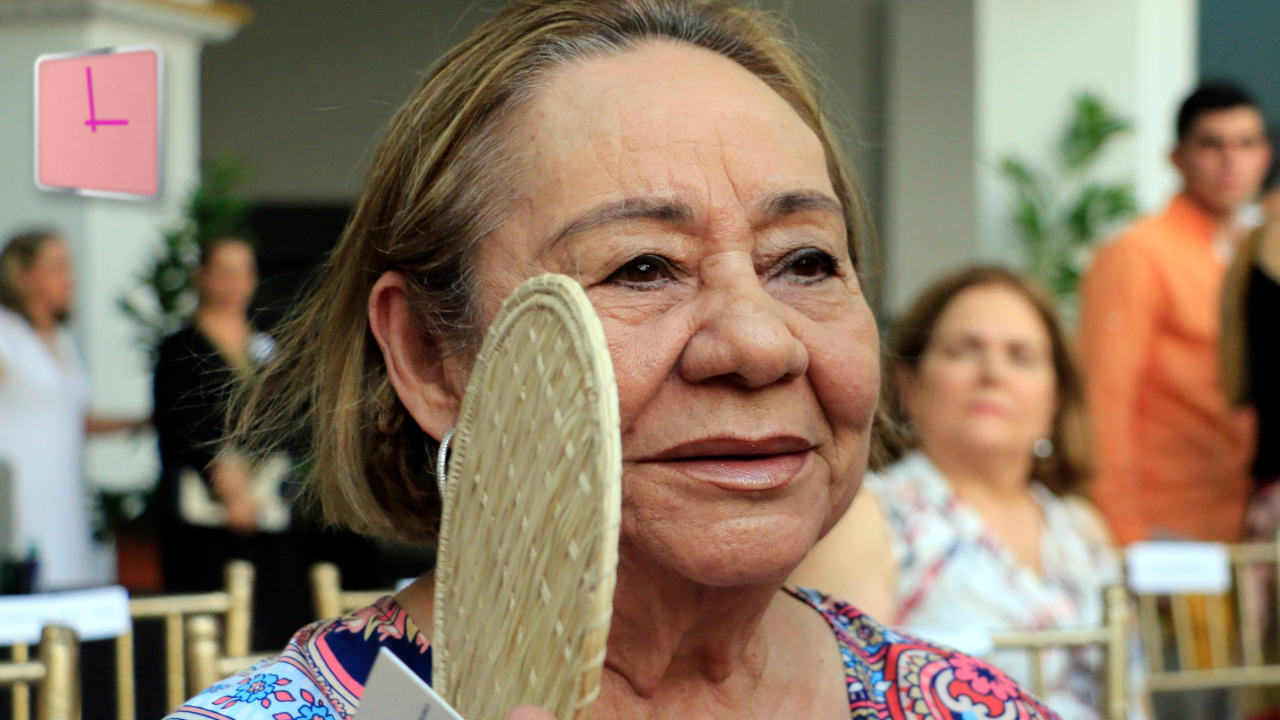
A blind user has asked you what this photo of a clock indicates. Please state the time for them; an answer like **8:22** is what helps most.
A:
**2:59**
